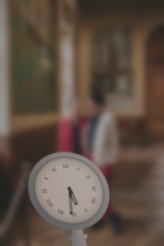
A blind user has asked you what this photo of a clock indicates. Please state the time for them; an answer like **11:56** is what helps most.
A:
**5:31**
